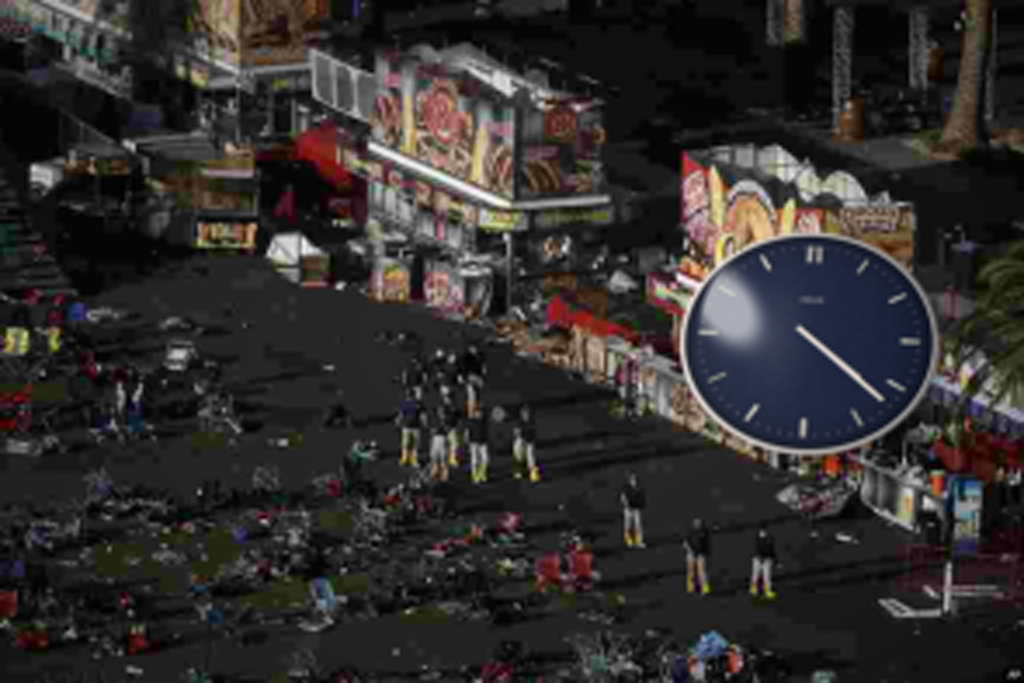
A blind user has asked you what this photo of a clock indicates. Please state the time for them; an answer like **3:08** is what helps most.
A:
**4:22**
